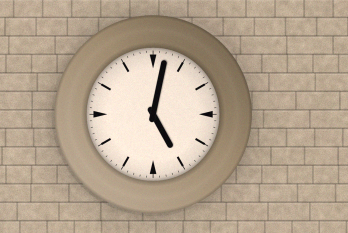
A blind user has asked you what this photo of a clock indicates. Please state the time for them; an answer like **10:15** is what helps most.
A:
**5:02**
